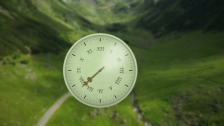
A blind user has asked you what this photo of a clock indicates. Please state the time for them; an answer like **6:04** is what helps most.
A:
**7:38**
